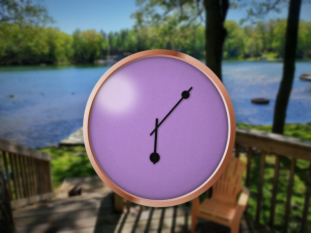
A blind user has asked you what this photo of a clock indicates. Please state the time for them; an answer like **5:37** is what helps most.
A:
**6:07**
